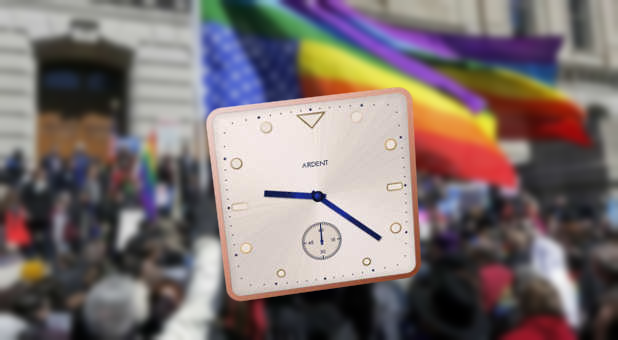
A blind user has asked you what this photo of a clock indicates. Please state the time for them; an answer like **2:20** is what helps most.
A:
**9:22**
